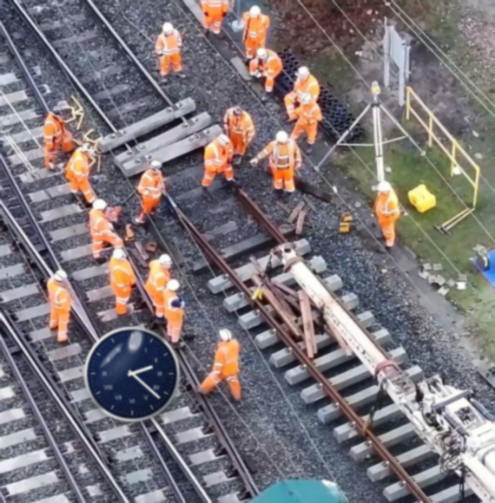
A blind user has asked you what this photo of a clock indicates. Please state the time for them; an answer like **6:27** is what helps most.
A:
**2:22**
